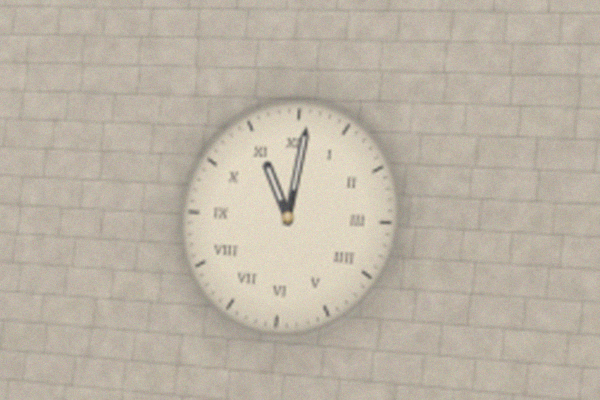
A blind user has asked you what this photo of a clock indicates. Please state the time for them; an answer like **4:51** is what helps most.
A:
**11:01**
